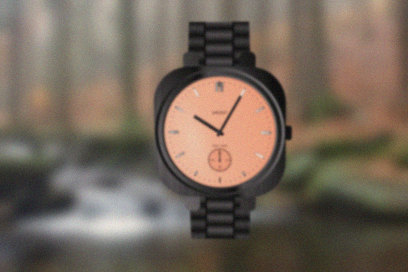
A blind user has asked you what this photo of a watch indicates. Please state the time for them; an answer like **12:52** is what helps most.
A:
**10:05**
